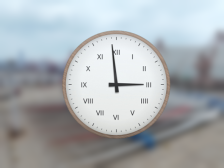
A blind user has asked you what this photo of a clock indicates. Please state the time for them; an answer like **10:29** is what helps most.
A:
**2:59**
